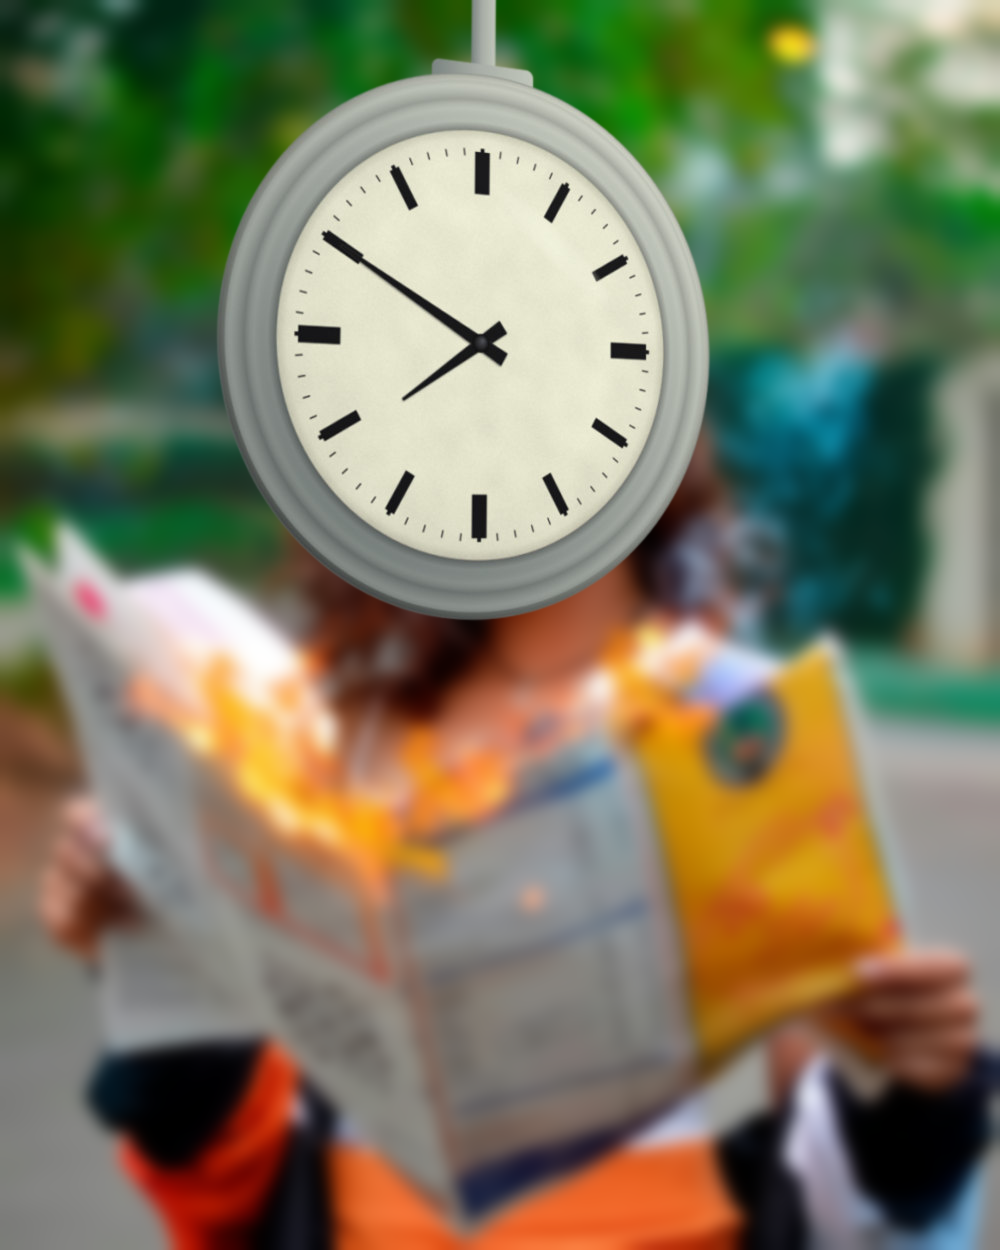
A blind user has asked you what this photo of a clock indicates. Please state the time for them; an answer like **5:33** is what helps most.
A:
**7:50**
